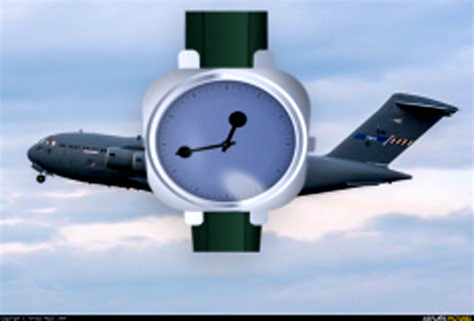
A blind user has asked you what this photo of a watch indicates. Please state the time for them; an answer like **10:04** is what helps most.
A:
**12:43**
